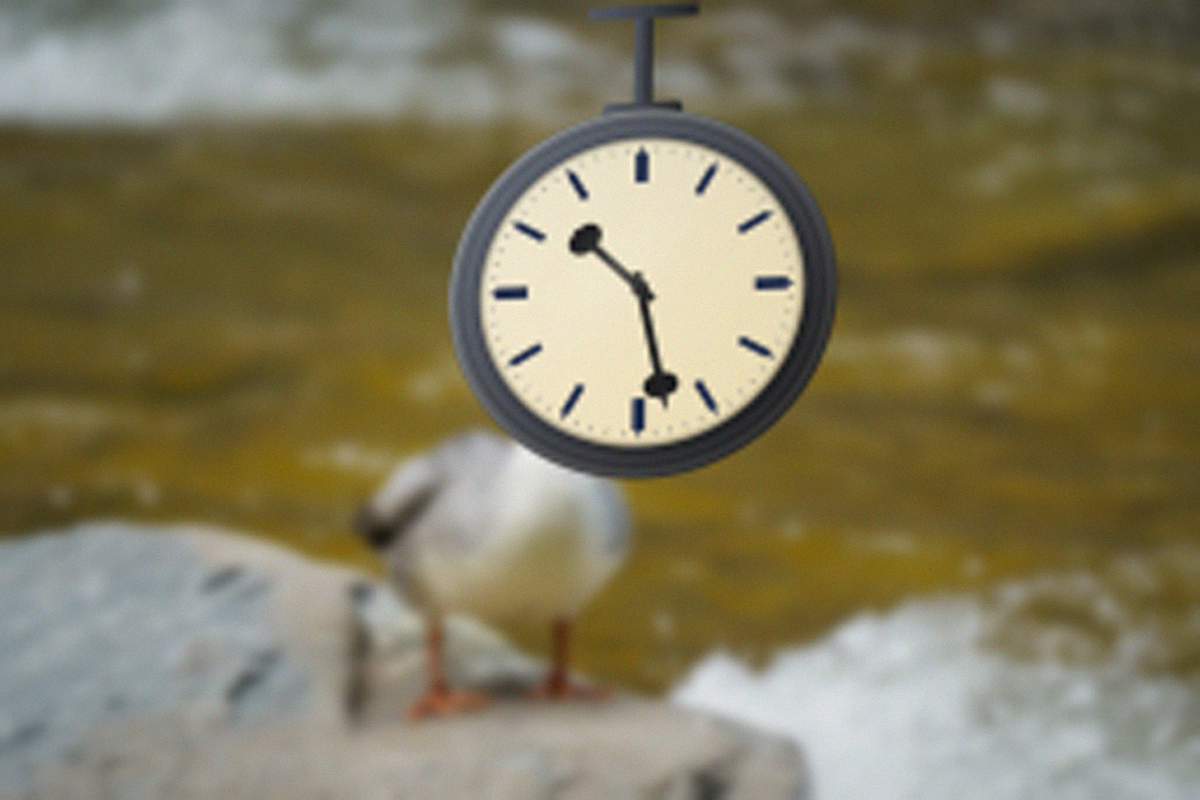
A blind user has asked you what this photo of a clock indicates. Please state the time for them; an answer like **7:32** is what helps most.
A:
**10:28**
